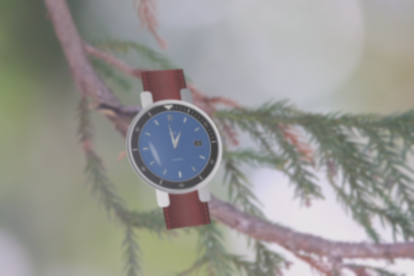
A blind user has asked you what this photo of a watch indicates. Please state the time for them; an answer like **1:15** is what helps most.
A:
**12:59**
